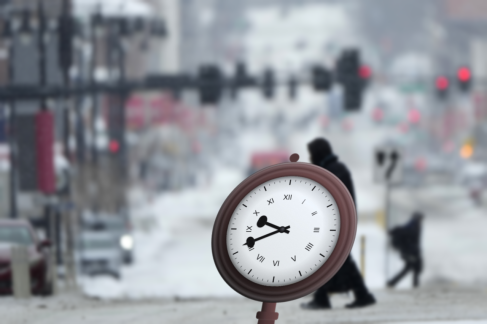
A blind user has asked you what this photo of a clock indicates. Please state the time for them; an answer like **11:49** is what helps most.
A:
**9:41**
